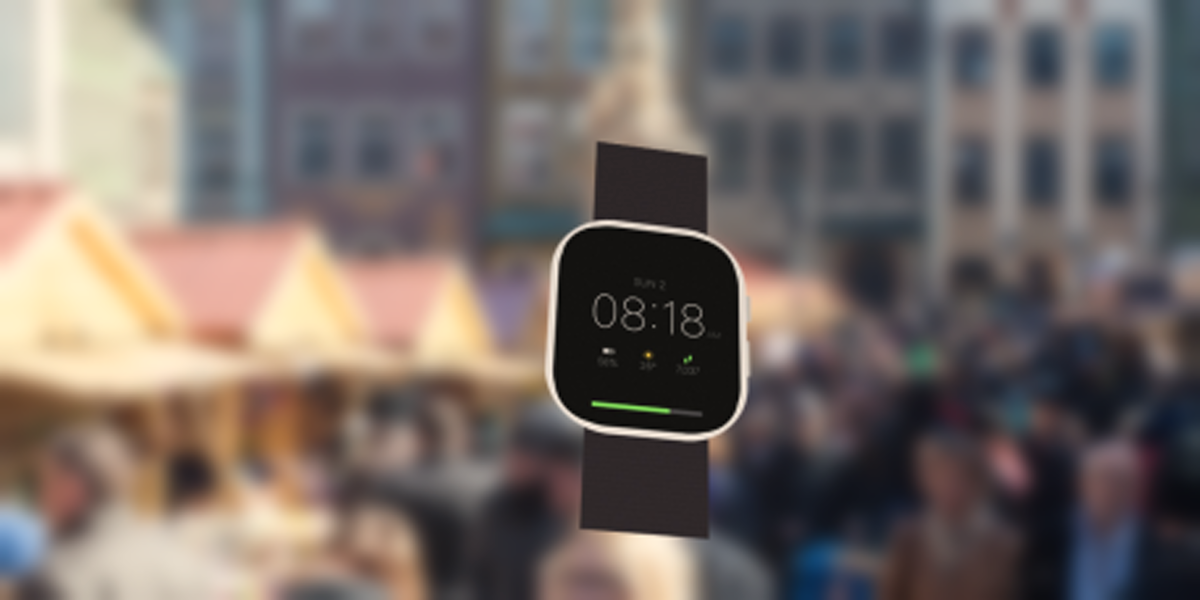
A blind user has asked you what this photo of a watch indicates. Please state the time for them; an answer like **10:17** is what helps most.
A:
**8:18**
